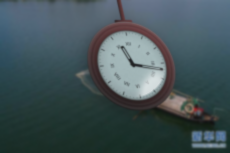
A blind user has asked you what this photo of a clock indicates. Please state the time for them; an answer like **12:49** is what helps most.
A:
**11:17**
